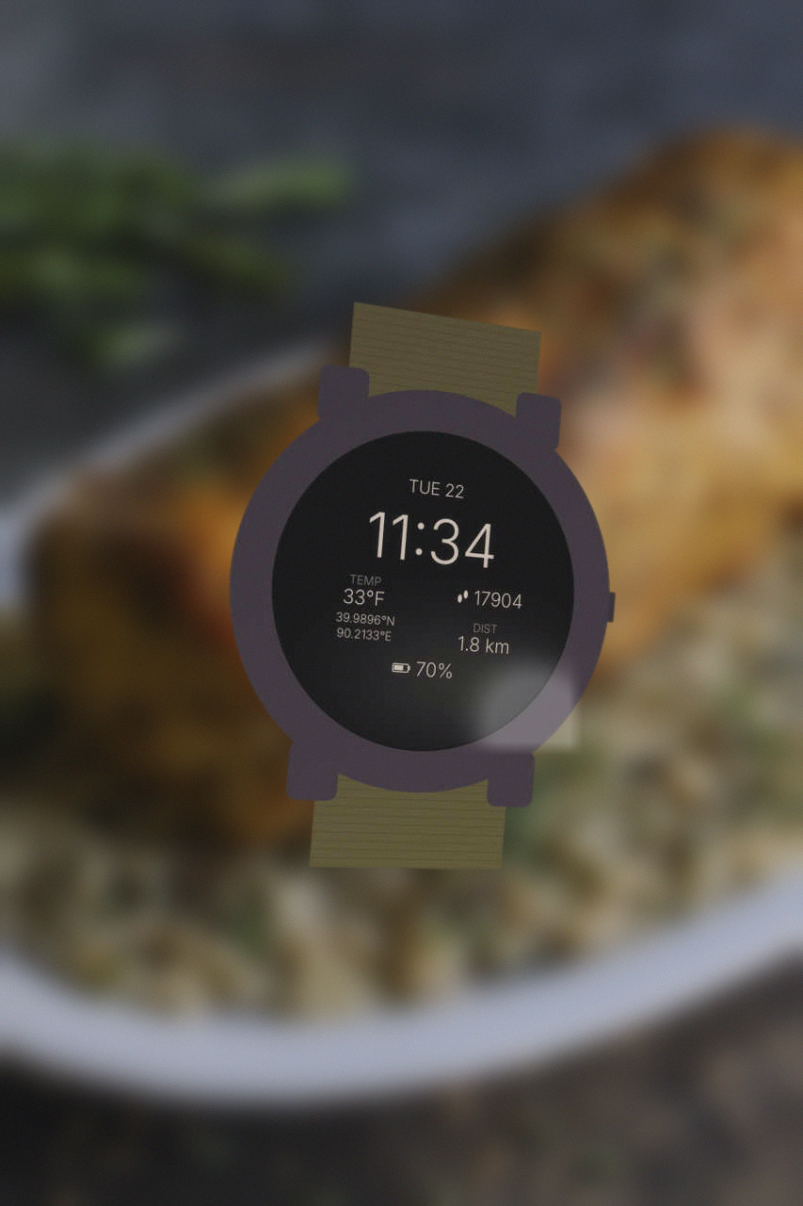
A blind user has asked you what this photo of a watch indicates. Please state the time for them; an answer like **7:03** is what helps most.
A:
**11:34**
